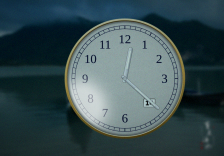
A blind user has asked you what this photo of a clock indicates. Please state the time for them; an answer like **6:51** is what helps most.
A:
**12:22**
